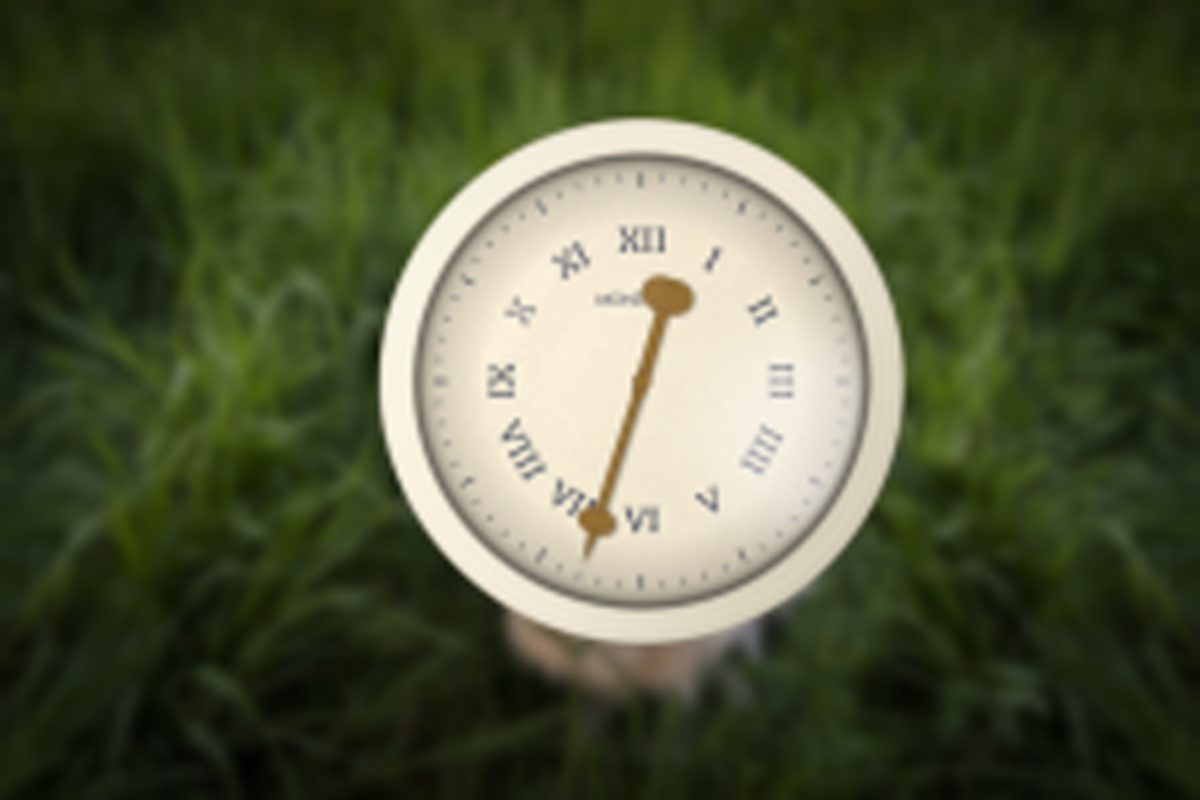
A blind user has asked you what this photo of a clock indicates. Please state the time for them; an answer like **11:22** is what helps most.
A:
**12:33**
